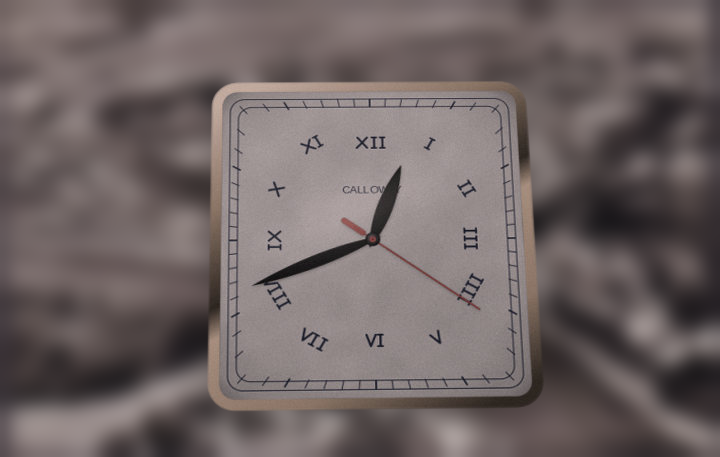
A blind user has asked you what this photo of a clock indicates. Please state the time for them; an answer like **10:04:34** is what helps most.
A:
**12:41:21**
